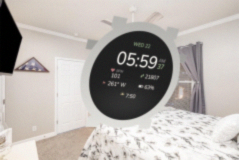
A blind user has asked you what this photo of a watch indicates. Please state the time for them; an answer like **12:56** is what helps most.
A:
**5:59**
